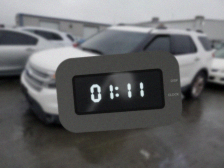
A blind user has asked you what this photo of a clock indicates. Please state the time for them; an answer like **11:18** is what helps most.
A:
**1:11**
